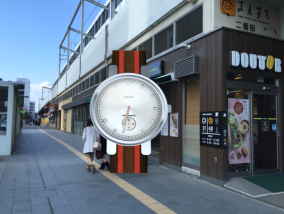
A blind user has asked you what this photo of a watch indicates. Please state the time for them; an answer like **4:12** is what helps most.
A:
**6:32**
